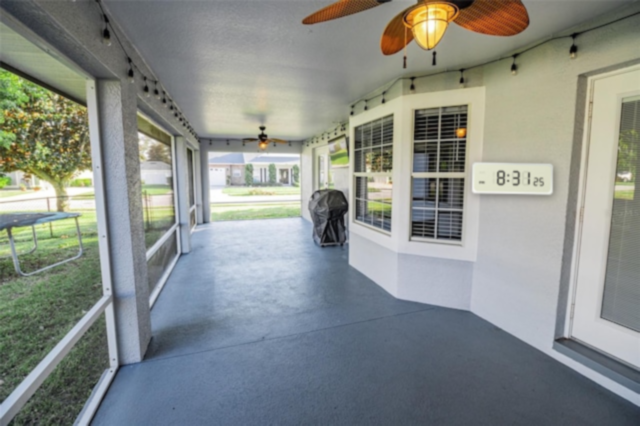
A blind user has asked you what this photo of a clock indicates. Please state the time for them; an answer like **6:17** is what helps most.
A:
**8:31**
